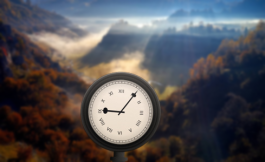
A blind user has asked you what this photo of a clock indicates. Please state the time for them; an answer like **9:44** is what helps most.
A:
**9:06**
